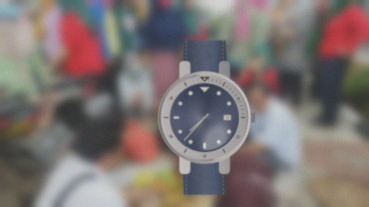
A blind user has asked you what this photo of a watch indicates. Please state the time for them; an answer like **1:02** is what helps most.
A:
**7:37**
